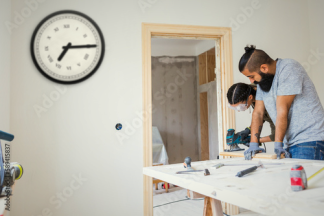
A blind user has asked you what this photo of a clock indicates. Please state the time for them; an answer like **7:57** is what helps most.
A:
**7:15**
